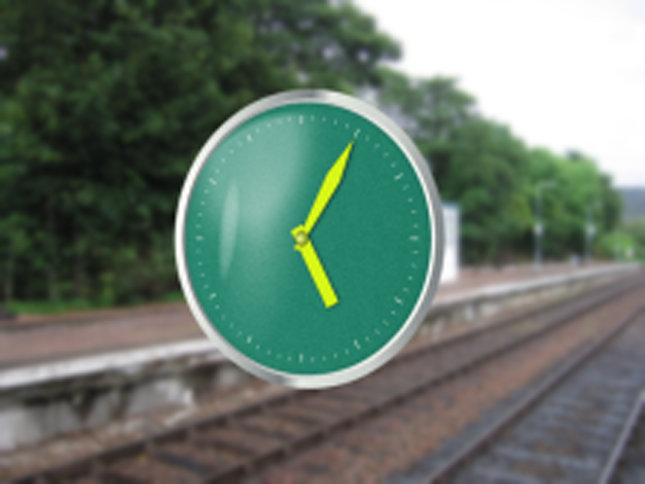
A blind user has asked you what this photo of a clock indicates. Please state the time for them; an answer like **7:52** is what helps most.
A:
**5:05**
